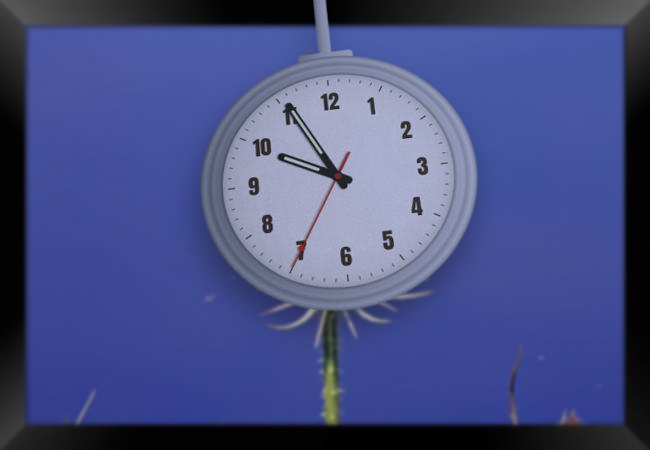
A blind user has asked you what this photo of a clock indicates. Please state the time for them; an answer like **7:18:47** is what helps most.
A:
**9:55:35**
